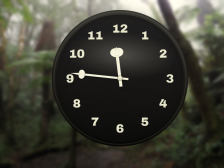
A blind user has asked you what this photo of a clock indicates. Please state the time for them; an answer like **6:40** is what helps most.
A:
**11:46**
